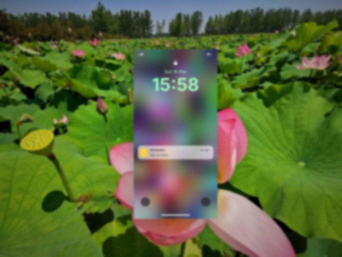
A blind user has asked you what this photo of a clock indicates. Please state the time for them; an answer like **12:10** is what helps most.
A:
**15:58**
